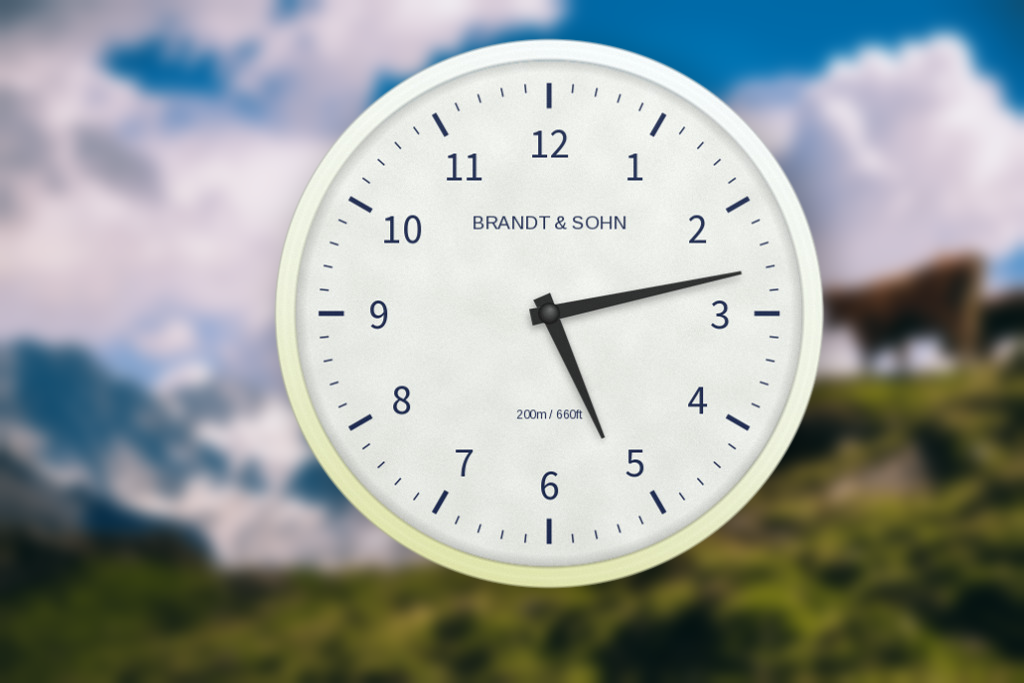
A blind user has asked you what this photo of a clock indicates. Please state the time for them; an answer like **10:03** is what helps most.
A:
**5:13**
